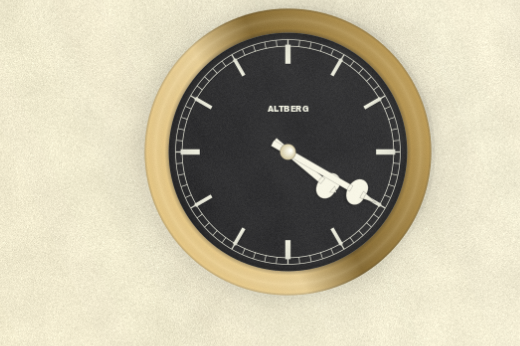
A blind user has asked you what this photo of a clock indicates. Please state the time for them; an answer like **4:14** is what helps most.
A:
**4:20**
